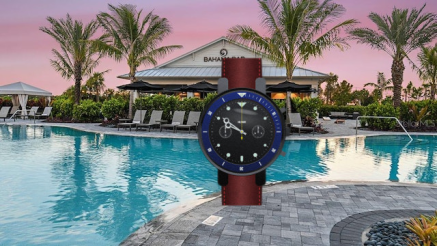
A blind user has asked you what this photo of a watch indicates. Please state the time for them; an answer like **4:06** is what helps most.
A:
**9:51**
